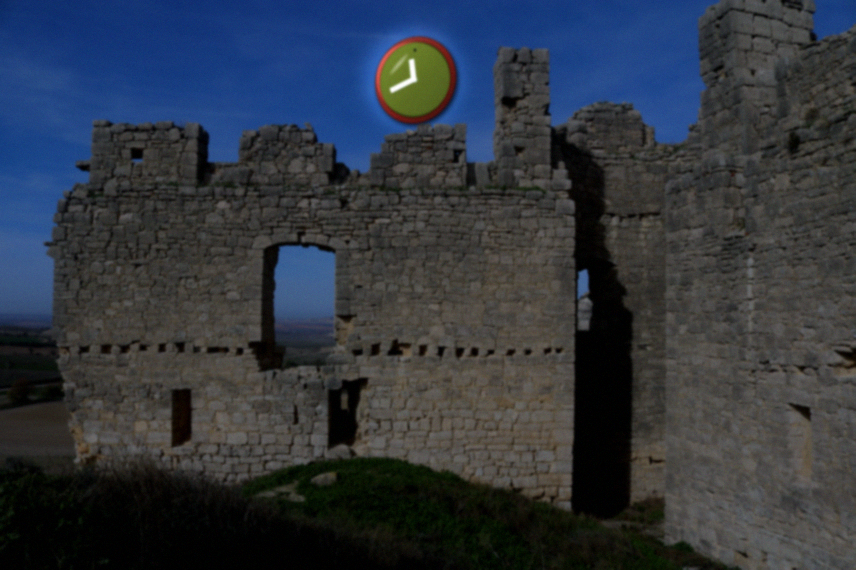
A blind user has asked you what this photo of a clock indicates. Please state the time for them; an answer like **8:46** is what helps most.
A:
**11:41**
